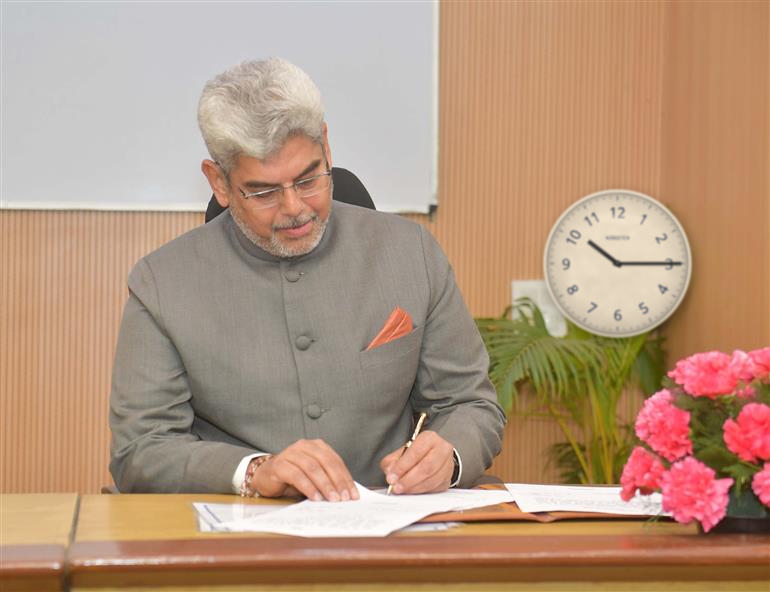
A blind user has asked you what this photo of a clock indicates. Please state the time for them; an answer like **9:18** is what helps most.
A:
**10:15**
